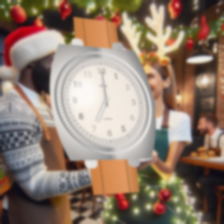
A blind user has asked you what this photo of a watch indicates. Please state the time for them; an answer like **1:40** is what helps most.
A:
**7:00**
